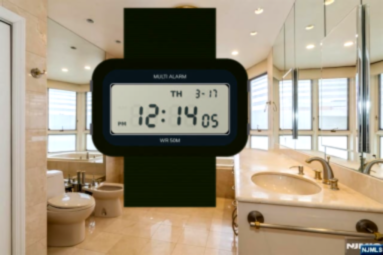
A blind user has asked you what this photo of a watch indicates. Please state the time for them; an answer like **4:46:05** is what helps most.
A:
**12:14:05**
